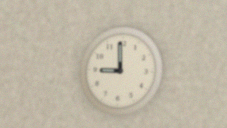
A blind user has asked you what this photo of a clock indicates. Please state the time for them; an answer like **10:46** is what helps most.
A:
**8:59**
